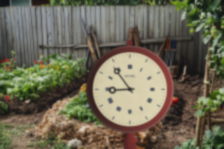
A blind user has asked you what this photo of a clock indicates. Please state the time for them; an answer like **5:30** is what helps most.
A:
**8:54**
